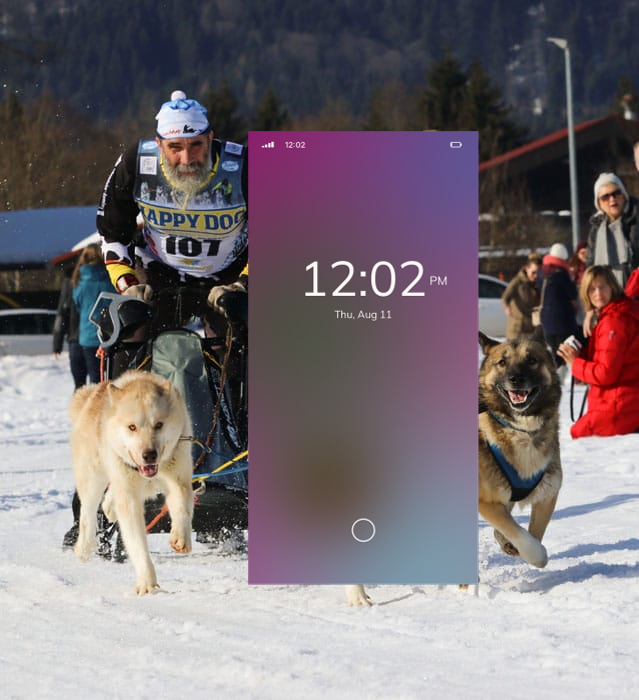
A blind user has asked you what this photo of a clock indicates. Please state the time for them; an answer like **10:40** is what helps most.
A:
**12:02**
